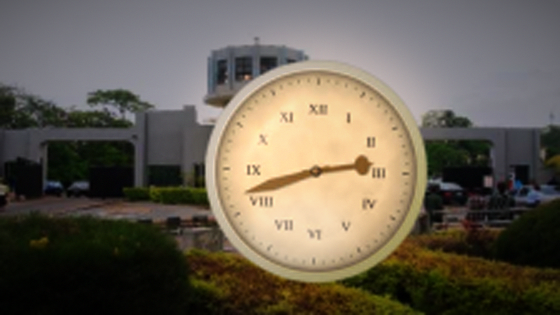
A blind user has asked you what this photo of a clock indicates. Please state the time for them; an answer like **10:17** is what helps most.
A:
**2:42**
